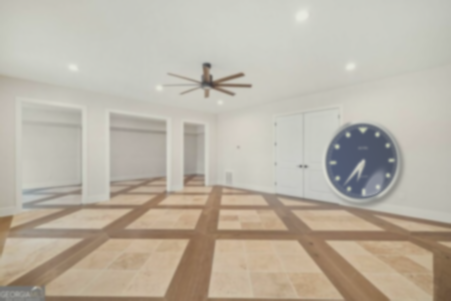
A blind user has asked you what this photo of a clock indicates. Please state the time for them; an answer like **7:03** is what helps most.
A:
**6:37**
